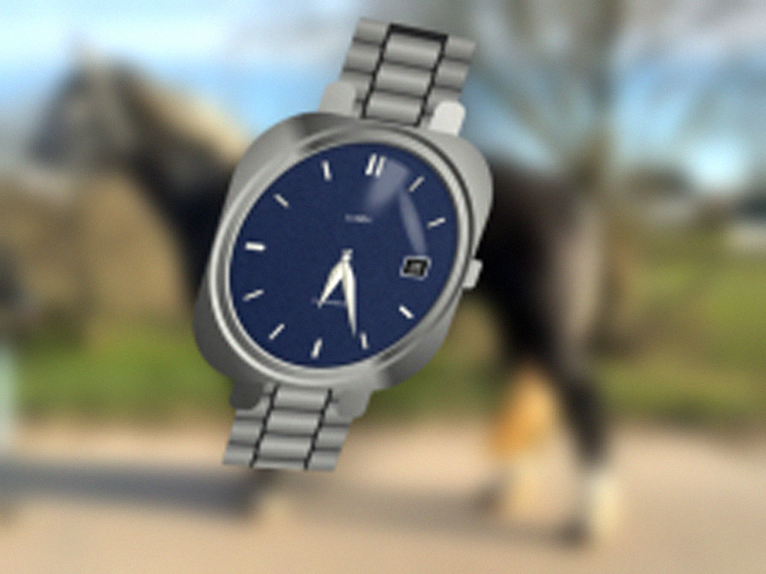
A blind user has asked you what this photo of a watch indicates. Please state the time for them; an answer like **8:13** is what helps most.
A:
**6:26**
